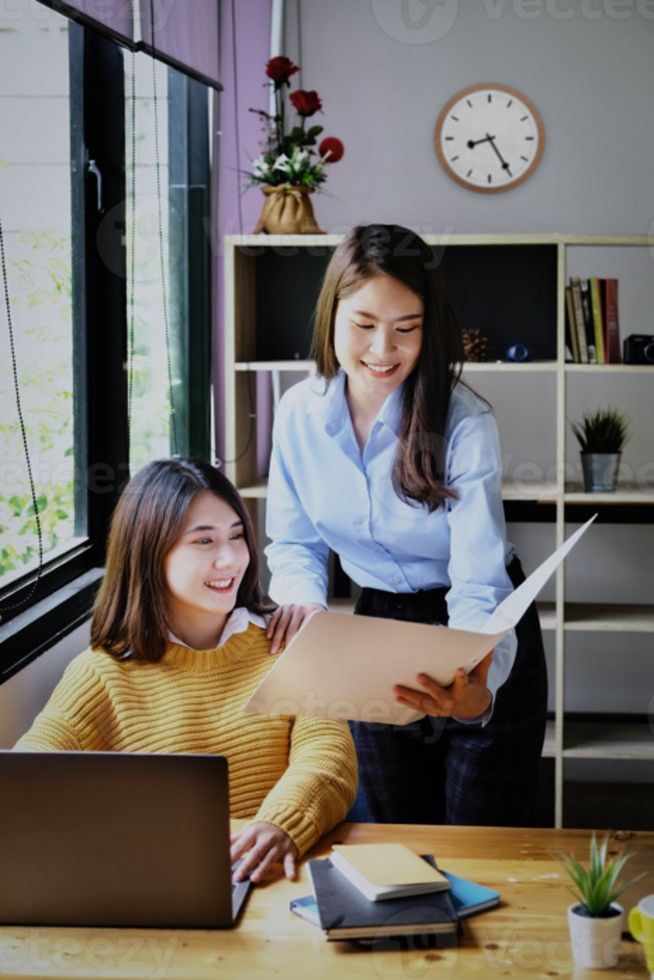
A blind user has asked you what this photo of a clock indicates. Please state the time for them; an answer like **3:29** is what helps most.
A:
**8:25**
